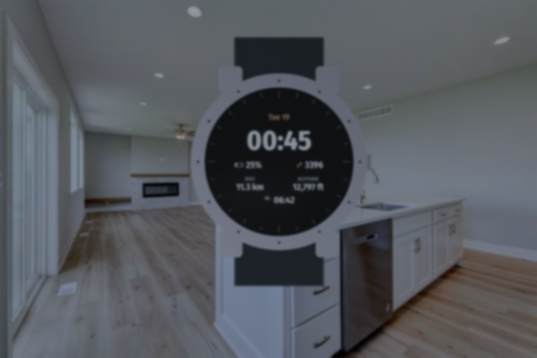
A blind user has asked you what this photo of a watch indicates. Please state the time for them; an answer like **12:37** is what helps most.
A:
**0:45**
